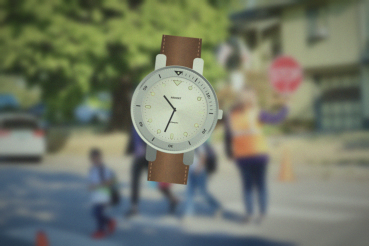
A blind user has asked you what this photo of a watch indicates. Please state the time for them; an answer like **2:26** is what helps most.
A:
**10:33**
